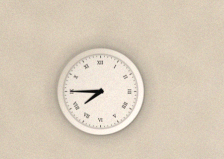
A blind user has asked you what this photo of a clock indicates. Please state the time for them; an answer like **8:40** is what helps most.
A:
**7:45**
